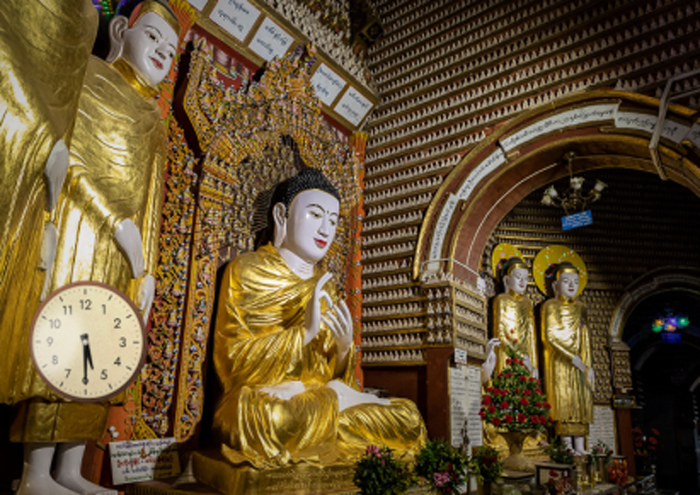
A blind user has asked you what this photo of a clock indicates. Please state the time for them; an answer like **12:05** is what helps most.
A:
**5:30**
